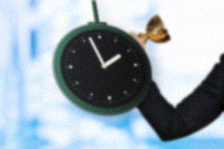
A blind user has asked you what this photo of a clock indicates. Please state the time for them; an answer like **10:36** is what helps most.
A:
**1:57**
